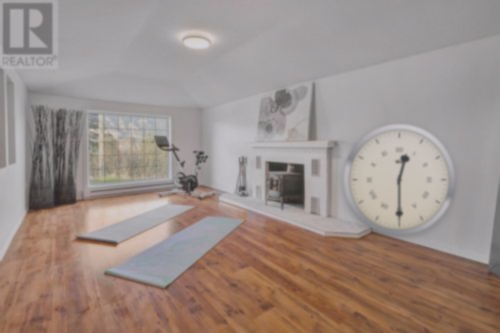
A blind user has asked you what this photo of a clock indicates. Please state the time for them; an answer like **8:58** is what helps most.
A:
**12:30**
